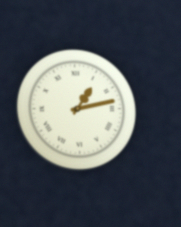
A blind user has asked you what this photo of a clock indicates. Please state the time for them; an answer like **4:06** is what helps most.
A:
**1:13**
